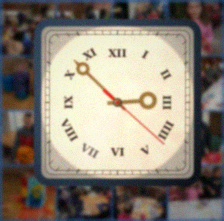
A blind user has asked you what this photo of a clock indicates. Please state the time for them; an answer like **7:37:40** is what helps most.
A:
**2:52:22**
